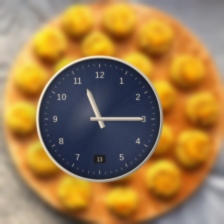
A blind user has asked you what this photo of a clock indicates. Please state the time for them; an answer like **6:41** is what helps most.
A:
**11:15**
